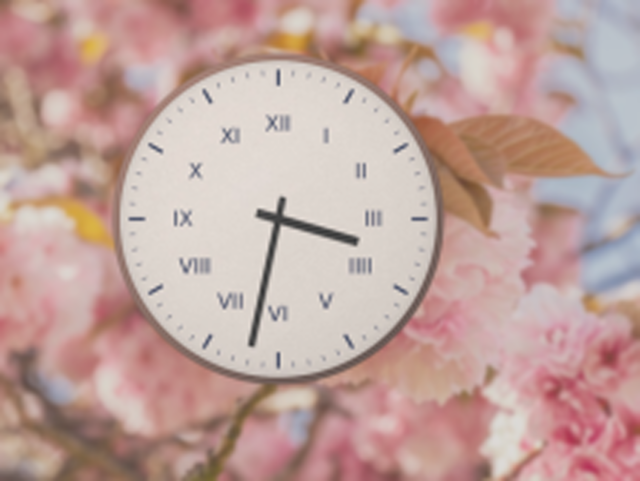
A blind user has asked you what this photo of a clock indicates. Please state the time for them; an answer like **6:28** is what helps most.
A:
**3:32**
